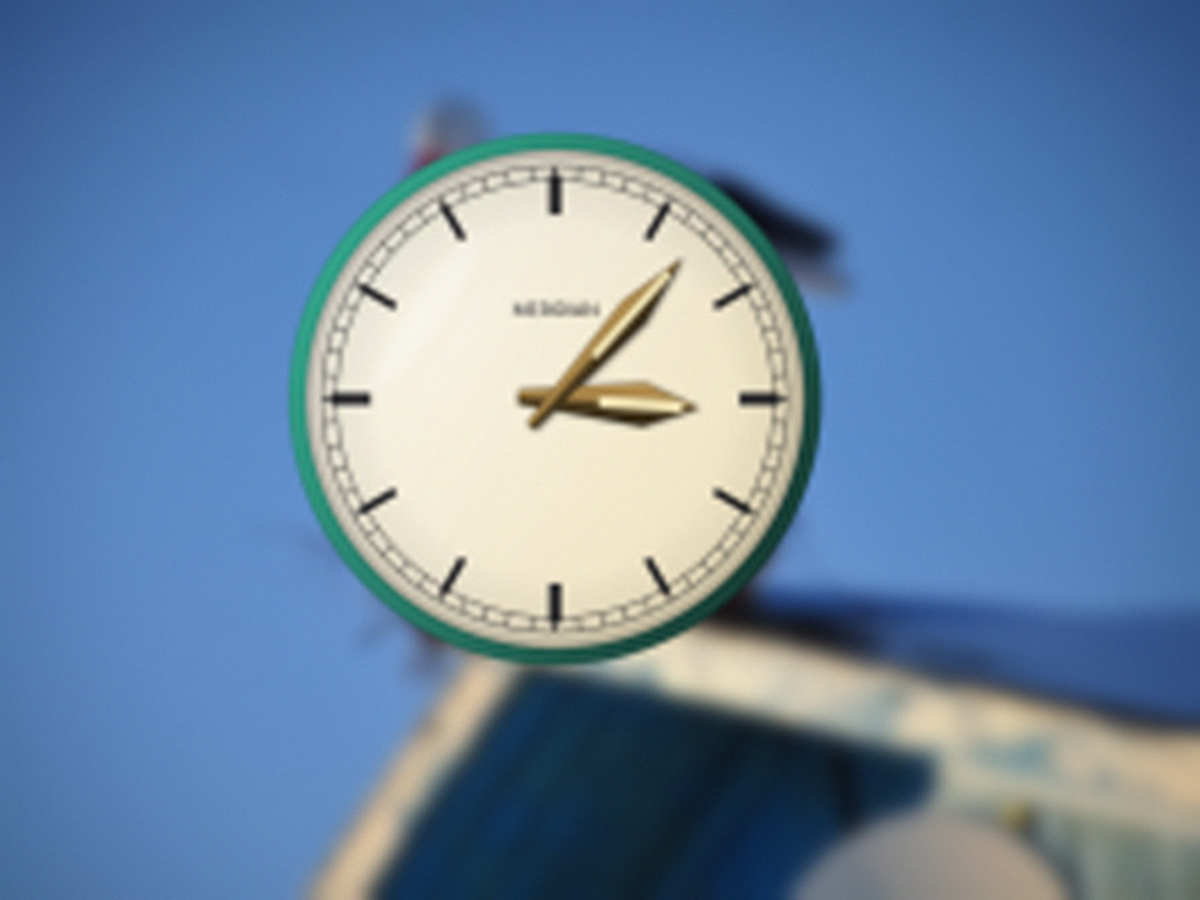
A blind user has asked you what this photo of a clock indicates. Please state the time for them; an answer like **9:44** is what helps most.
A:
**3:07**
